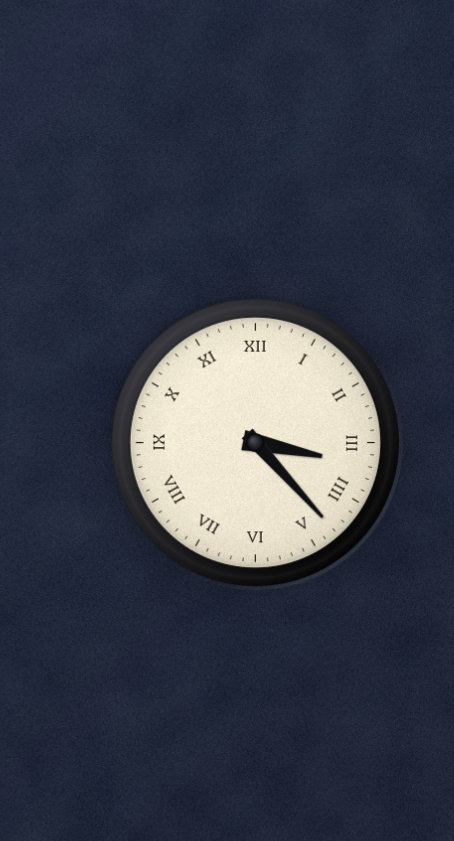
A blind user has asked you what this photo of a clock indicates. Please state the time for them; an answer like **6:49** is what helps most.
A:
**3:23**
